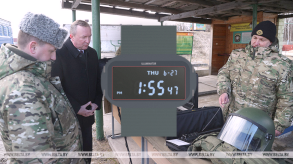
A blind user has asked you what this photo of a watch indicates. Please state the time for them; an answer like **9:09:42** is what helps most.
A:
**1:55:47**
